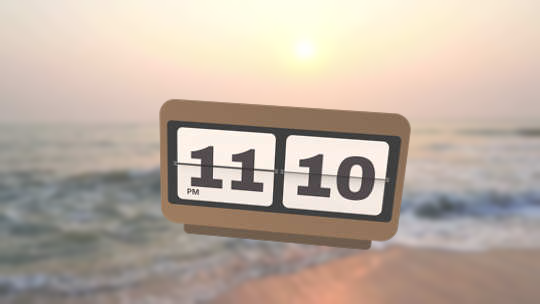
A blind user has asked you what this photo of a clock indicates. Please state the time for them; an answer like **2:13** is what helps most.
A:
**11:10**
